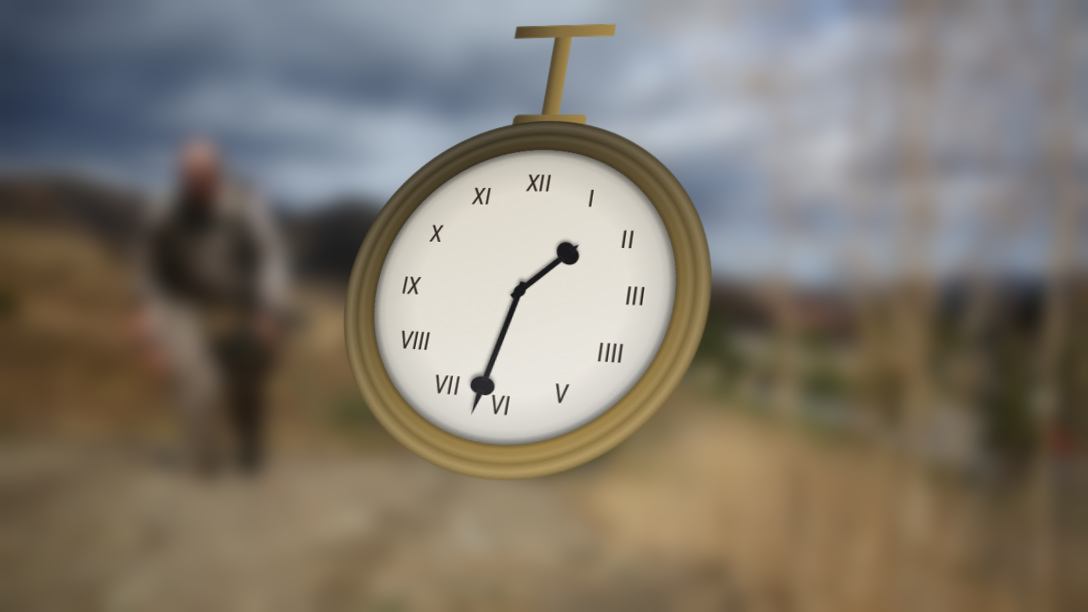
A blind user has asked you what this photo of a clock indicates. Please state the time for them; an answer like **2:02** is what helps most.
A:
**1:32**
